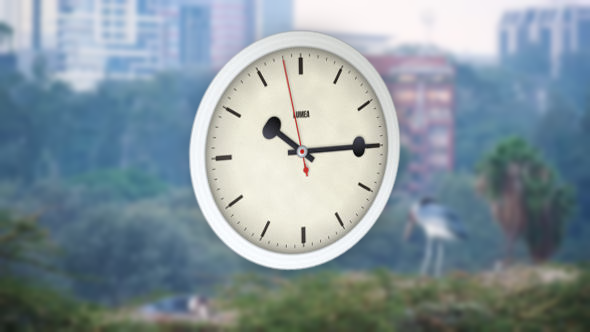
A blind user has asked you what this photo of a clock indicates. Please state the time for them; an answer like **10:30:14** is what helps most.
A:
**10:14:58**
